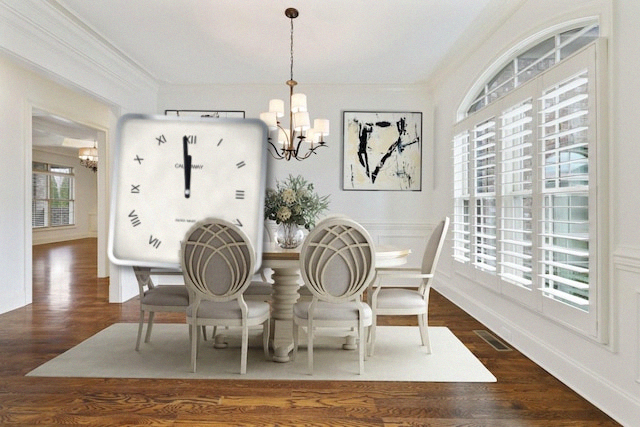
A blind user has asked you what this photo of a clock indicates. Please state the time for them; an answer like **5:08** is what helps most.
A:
**11:59**
